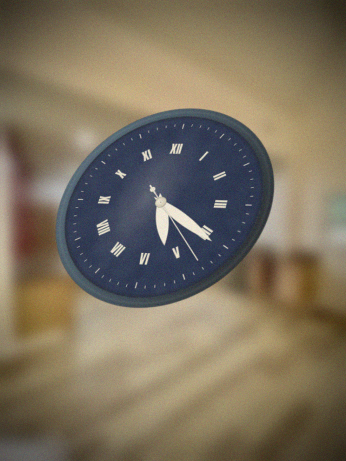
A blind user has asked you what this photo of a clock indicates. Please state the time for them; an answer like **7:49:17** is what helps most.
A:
**5:20:23**
